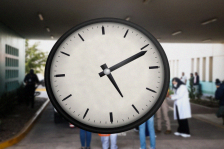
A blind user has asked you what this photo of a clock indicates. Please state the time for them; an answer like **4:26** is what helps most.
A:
**5:11**
